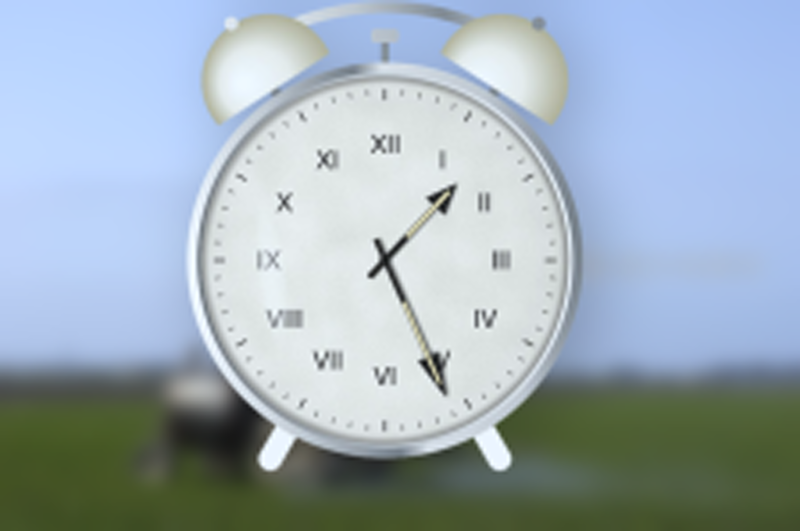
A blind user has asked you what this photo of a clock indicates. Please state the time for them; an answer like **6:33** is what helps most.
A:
**1:26**
